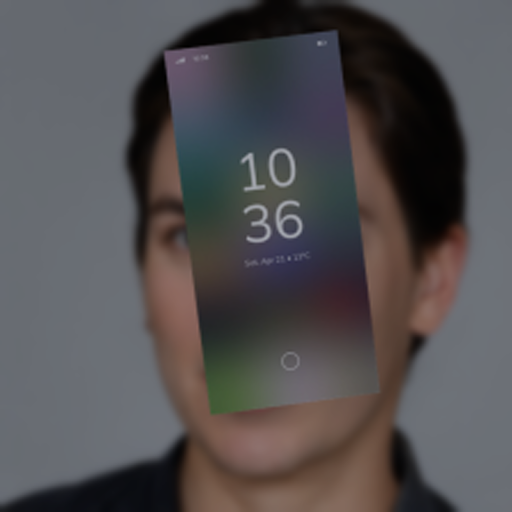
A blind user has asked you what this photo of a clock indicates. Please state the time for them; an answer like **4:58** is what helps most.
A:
**10:36**
